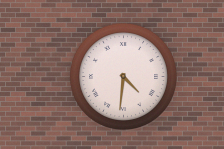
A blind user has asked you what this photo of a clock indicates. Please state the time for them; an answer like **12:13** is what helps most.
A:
**4:31**
